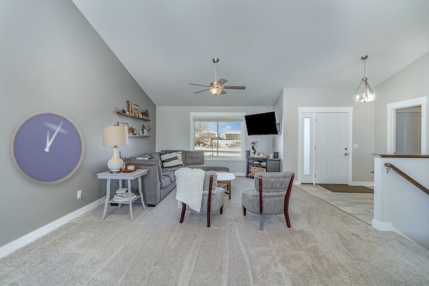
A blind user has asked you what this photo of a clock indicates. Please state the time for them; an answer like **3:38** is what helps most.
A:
**12:05**
